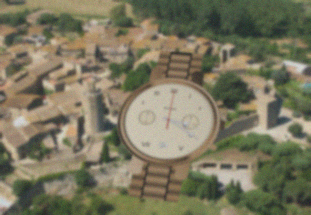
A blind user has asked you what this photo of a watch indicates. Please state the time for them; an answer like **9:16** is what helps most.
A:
**3:20**
